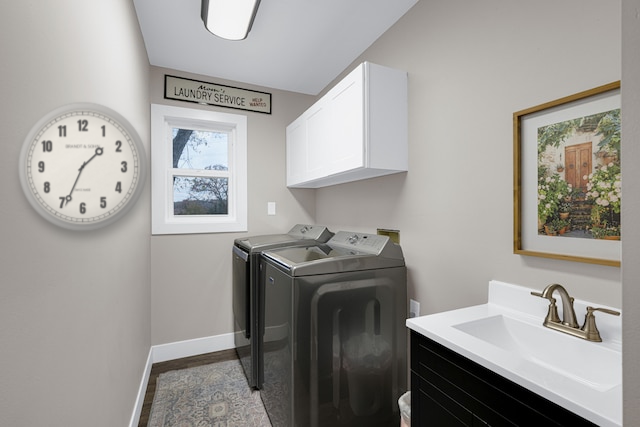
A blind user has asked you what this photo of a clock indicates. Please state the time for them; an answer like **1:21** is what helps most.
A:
**1:34**
